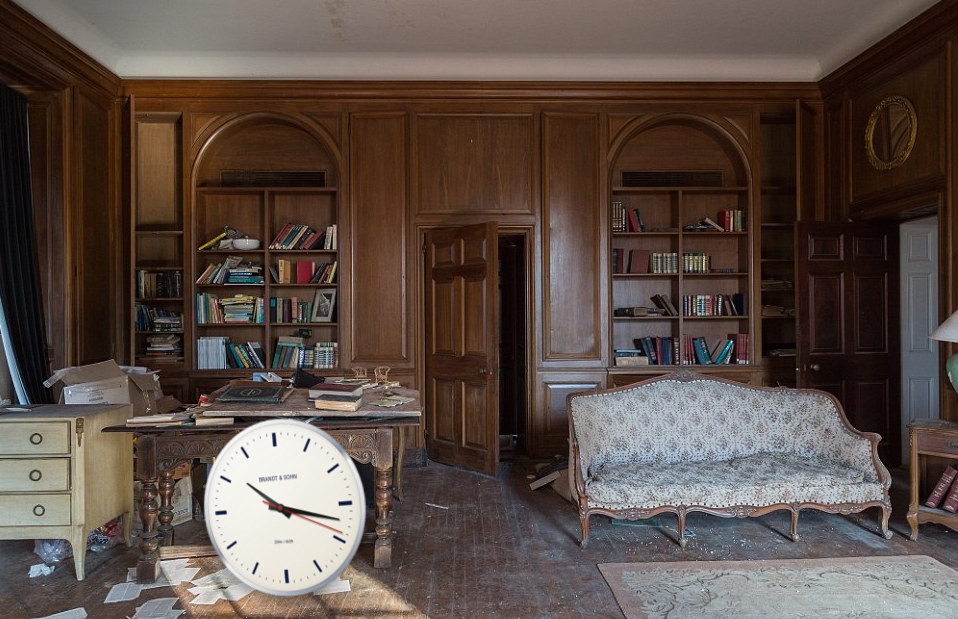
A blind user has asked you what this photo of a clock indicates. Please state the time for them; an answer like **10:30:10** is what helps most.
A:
**10:17:19**
